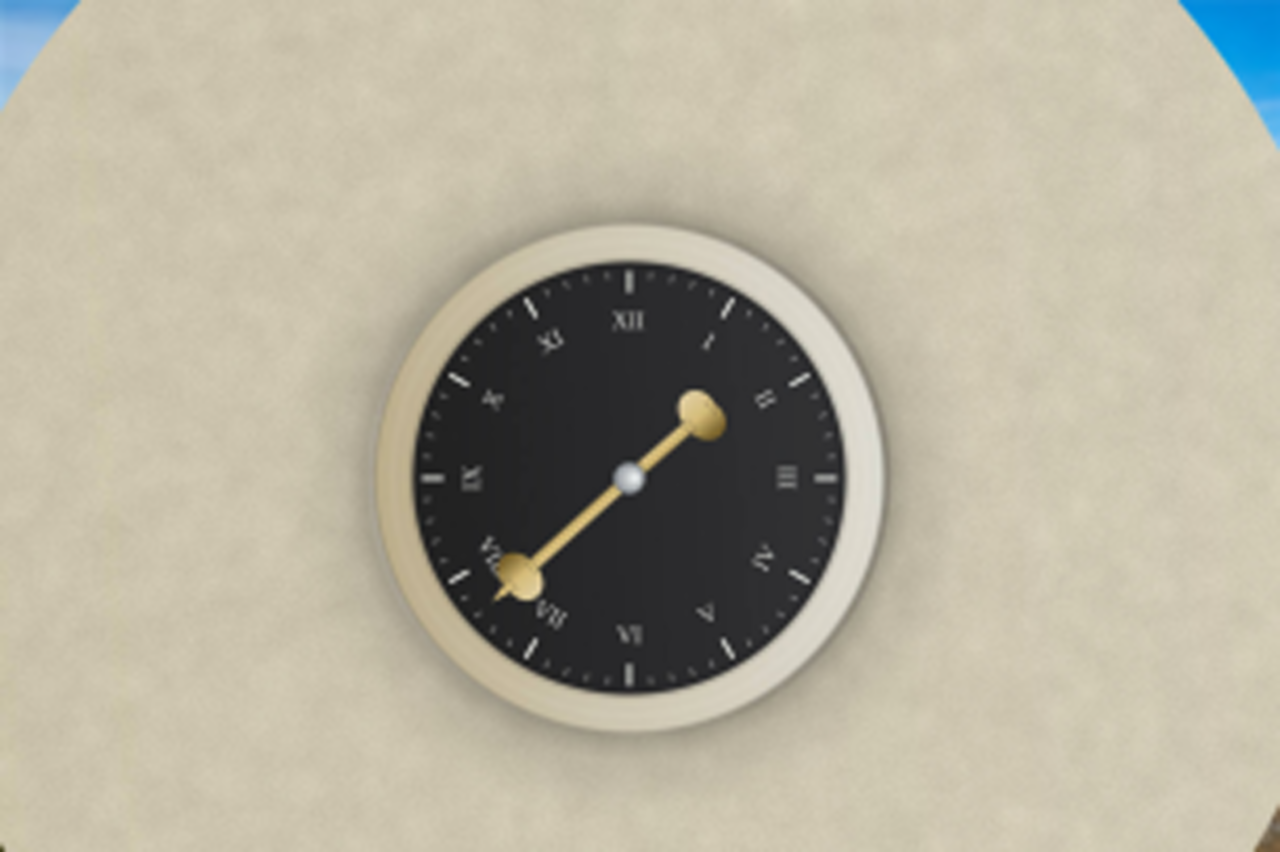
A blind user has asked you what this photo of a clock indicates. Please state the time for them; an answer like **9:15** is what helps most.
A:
**1:38**
